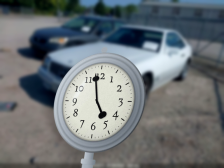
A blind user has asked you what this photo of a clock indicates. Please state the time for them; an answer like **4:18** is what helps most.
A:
**4:58**
